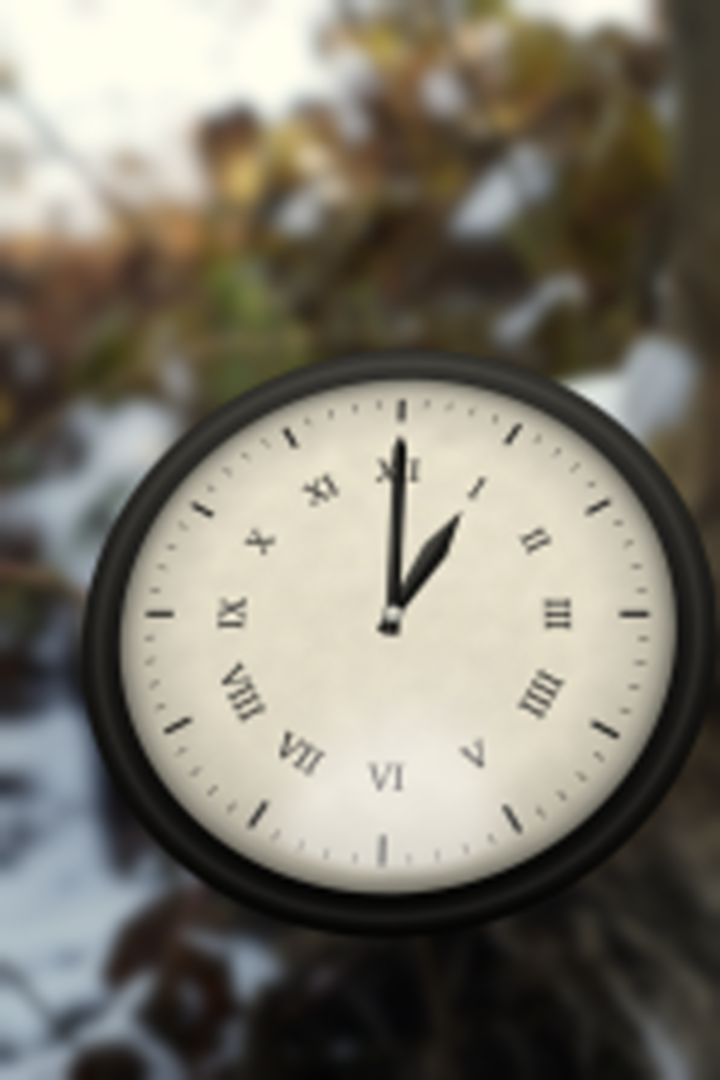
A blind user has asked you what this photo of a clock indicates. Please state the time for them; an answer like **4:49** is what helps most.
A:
**1:00**
